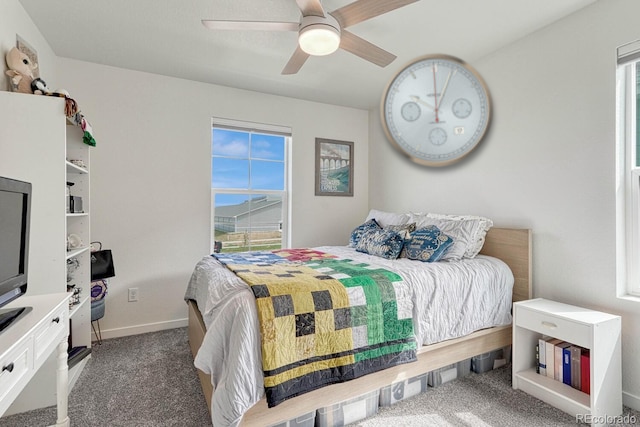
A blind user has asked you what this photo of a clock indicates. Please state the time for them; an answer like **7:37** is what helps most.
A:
**10:04**
